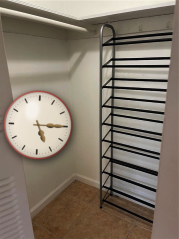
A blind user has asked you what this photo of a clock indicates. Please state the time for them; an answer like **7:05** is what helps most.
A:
**5:15**
